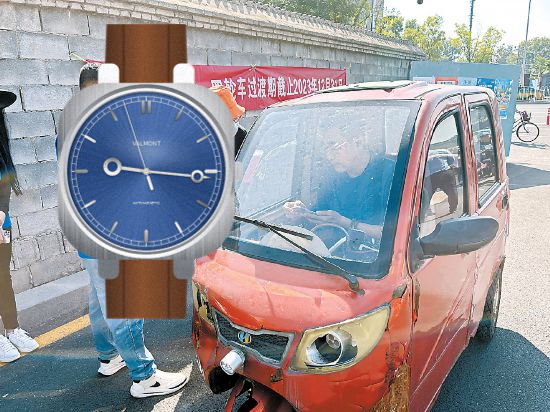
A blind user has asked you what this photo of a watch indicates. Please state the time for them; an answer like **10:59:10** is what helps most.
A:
**9:15:57**
